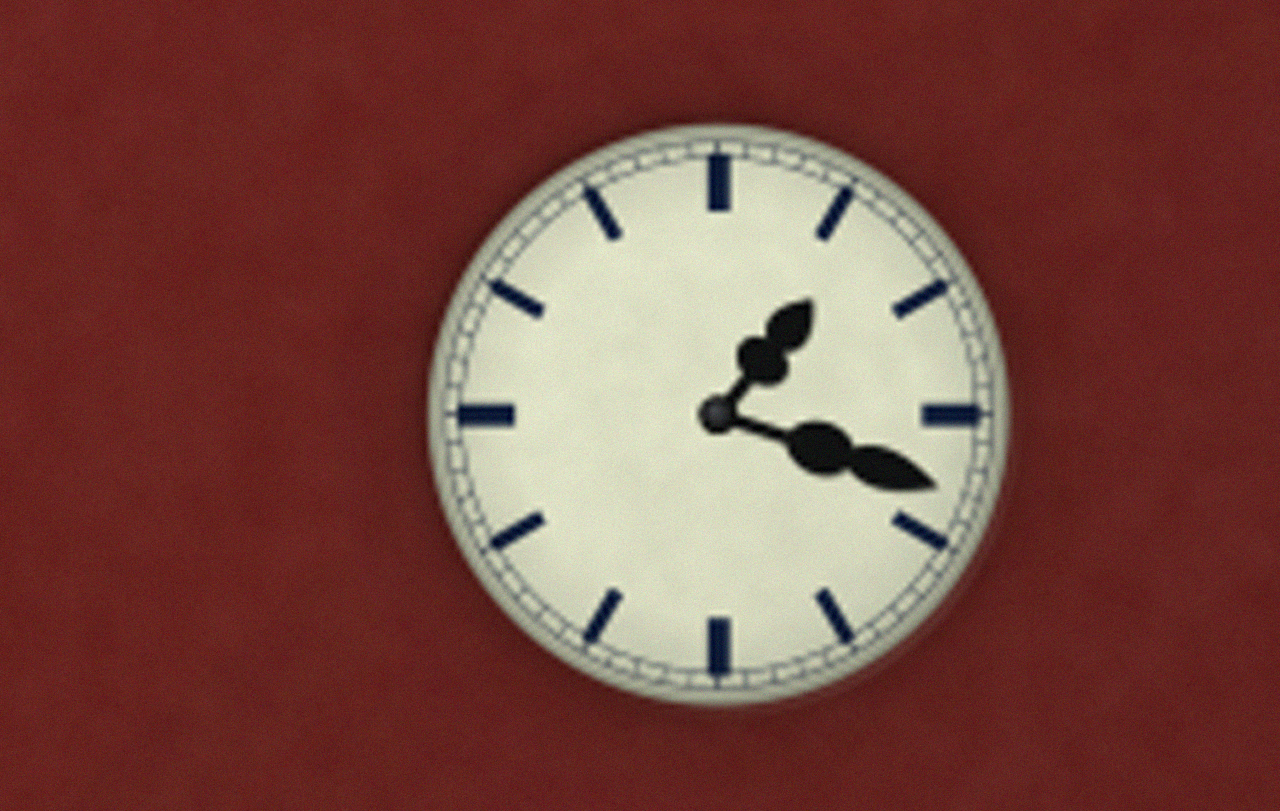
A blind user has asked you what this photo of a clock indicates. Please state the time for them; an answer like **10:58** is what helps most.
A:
**1:18**
